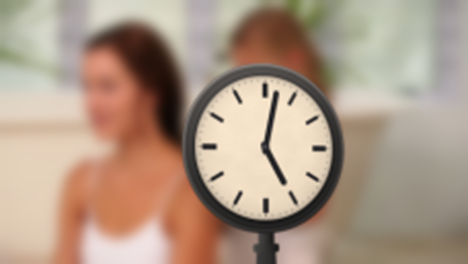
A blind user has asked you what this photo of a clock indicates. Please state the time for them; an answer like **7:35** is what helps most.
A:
**5:02**
